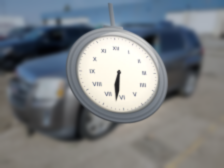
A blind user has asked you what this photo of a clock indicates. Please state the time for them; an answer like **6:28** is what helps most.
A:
**6:32**
